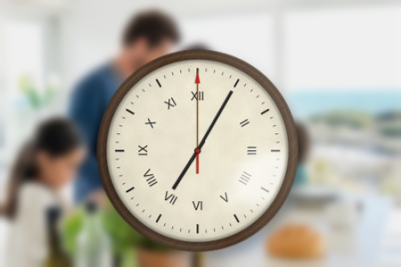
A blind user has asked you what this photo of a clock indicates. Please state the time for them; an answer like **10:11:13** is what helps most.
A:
**7:05:00**
